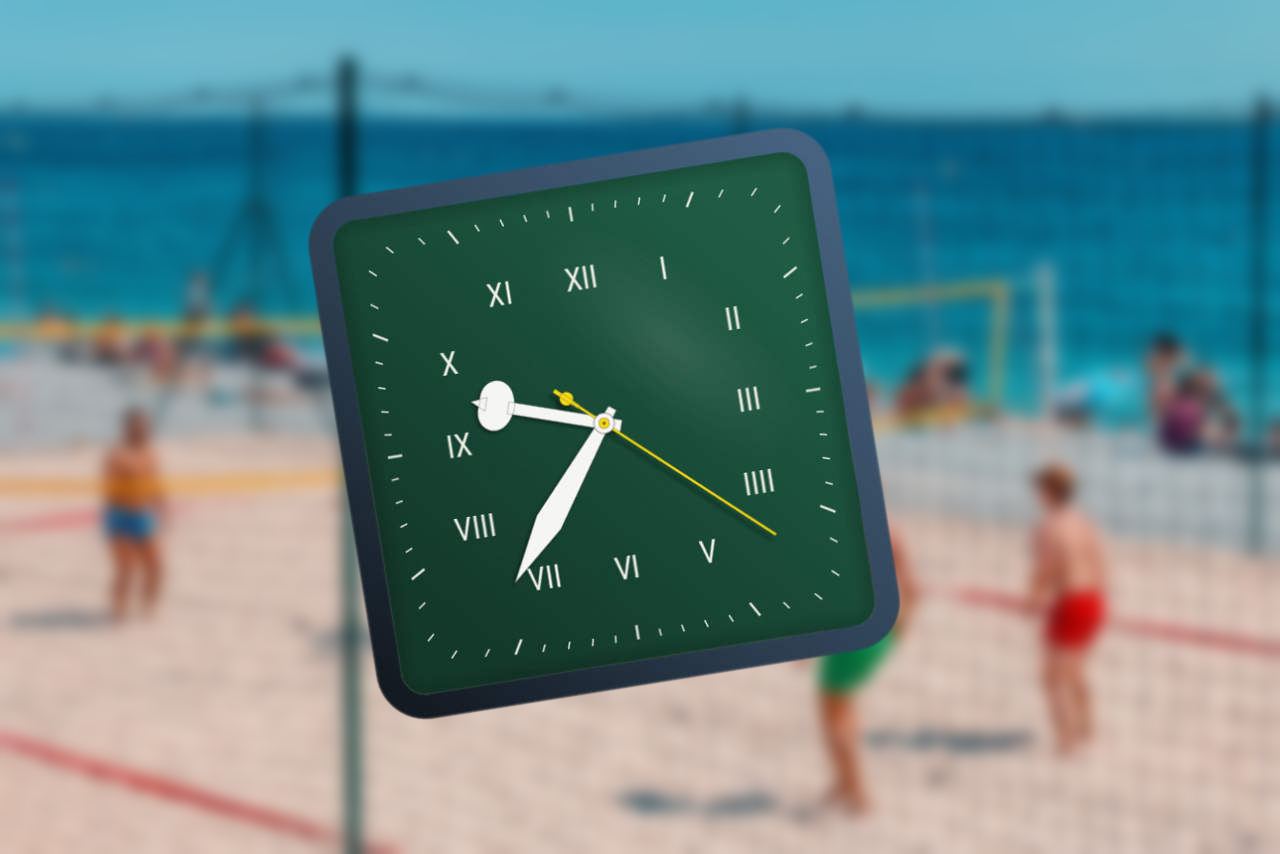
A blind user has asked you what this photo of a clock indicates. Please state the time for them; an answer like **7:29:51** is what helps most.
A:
**9:36:22**
